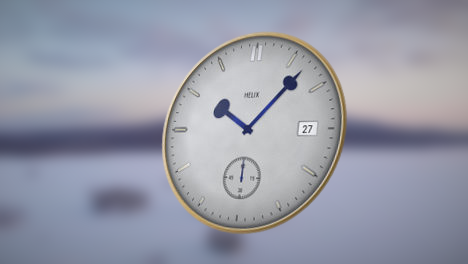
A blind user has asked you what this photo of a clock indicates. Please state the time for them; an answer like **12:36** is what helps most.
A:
**10:07**
